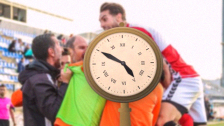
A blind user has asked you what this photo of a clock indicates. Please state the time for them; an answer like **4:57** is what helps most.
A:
**4:50**
